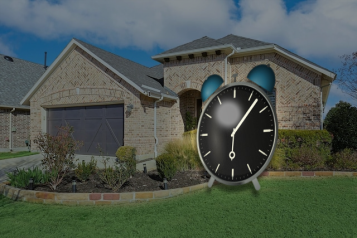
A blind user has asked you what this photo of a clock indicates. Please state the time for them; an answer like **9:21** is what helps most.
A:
**6:07**
